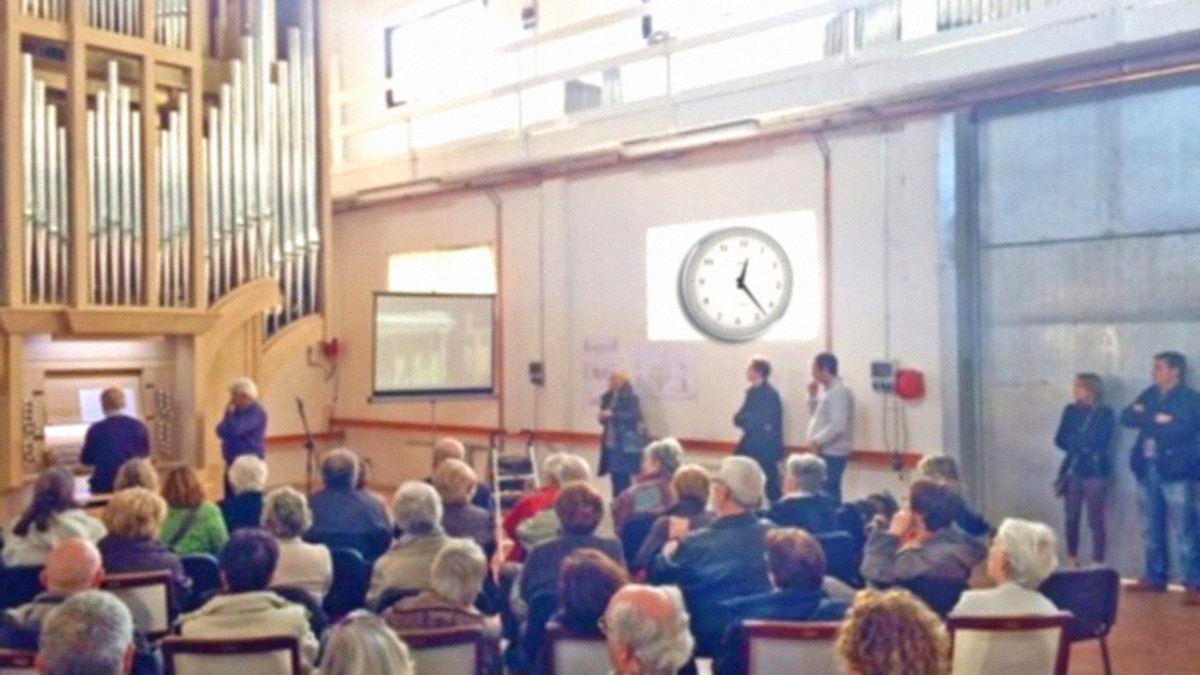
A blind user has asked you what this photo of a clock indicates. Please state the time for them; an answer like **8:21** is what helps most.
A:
**12:23**
